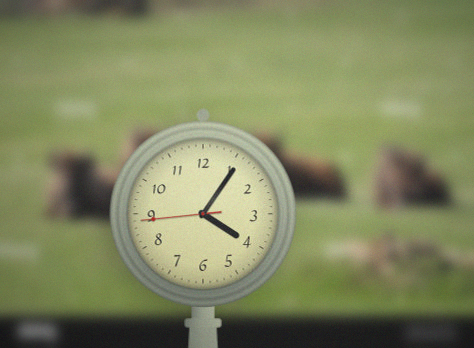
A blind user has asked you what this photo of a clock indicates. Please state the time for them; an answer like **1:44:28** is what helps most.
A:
**4:05:44**
